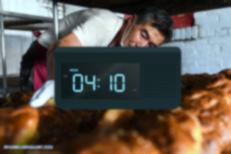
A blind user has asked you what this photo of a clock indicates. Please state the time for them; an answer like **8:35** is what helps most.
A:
**4:10**
